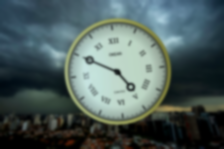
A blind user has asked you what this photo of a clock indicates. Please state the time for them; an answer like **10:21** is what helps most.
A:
**4:50**
